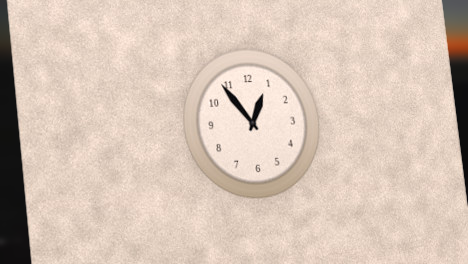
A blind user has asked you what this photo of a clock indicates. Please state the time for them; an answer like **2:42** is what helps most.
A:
**12:54**
